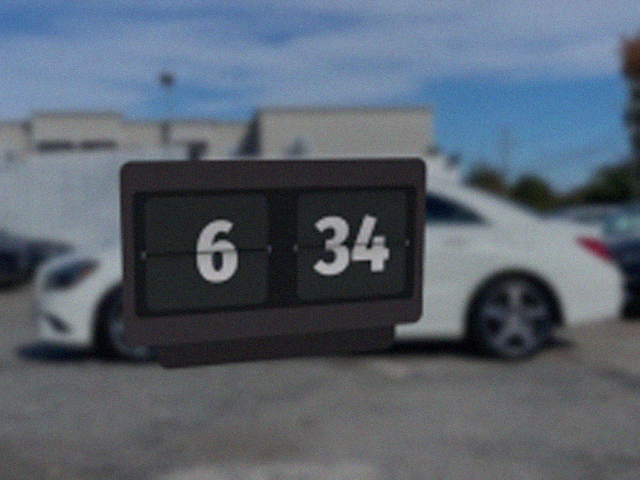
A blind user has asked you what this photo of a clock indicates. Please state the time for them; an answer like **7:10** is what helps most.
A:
**6:34**
